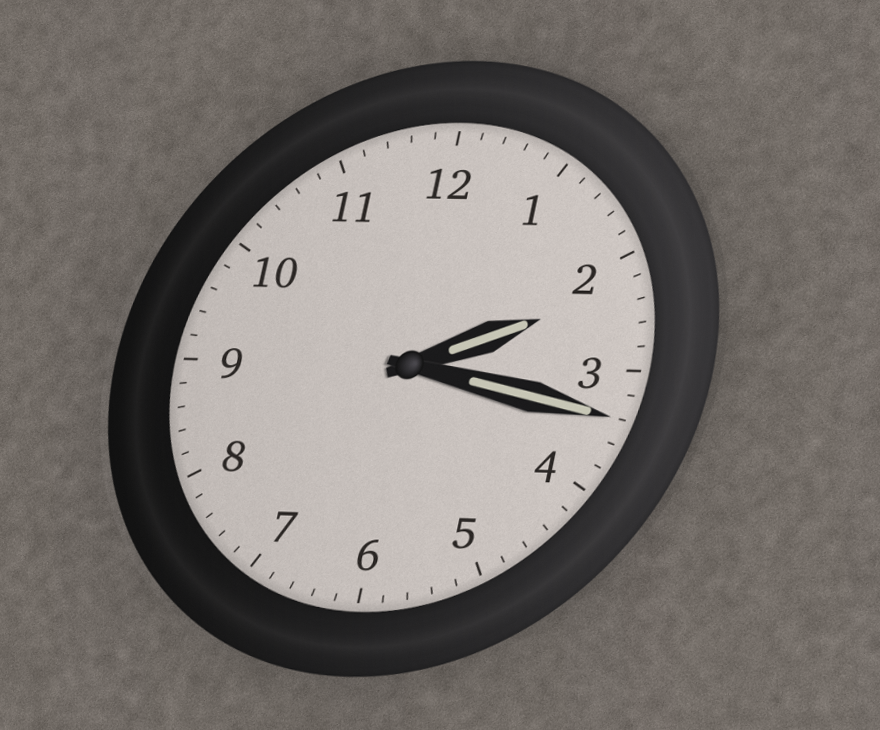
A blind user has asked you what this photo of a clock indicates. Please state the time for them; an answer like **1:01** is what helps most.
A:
**2:17**
